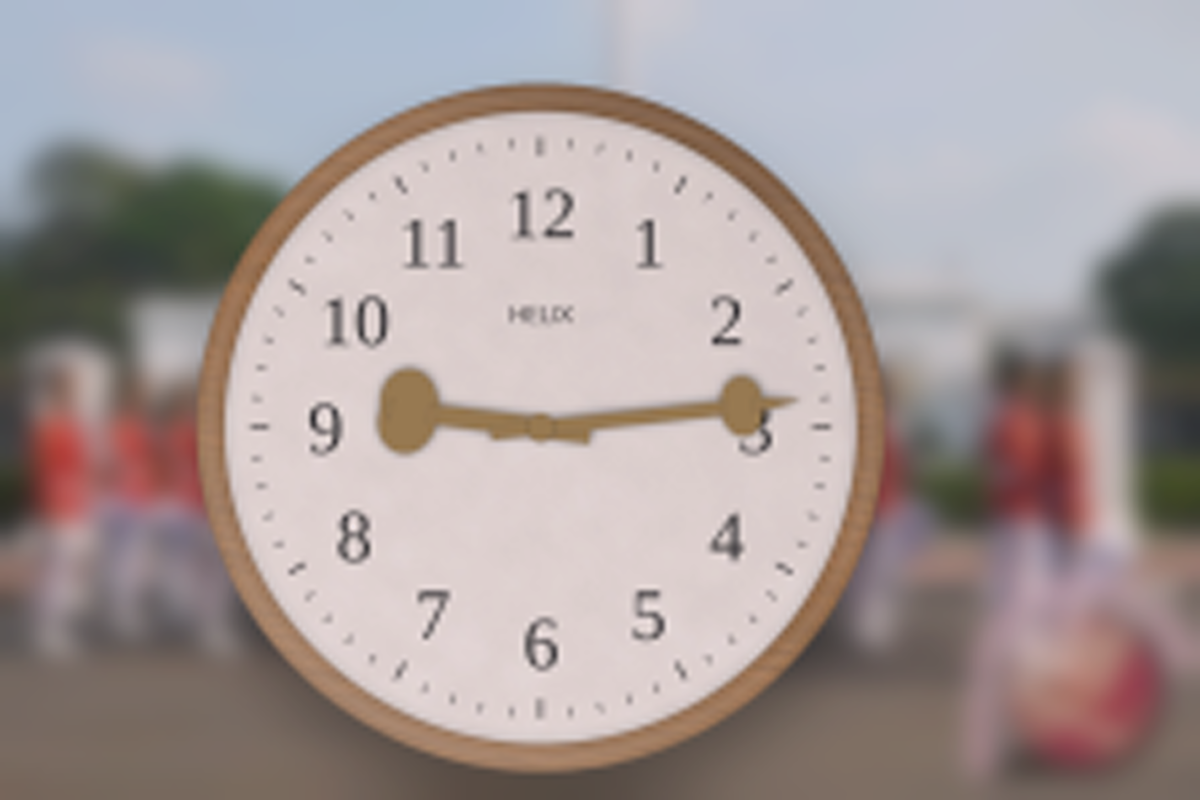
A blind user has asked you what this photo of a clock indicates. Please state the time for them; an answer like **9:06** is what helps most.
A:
**9:14**
